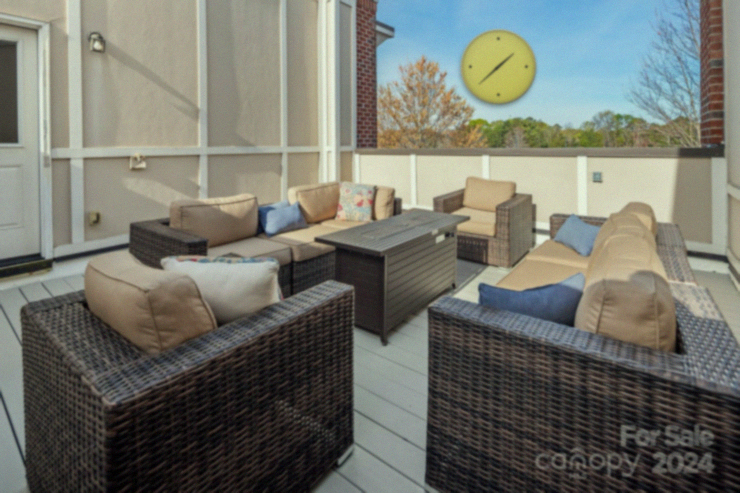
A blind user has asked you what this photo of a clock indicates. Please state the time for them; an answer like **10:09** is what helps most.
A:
**1:38**
